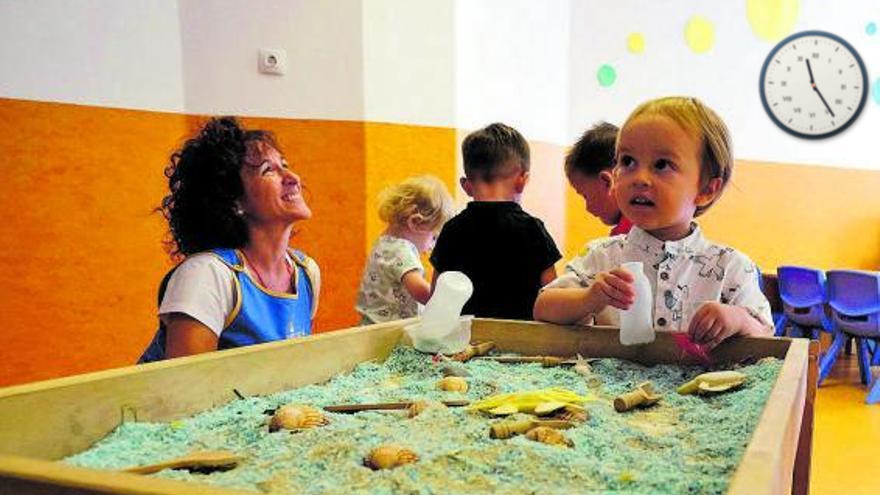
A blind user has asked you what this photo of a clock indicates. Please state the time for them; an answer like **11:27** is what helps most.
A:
**11:24**
